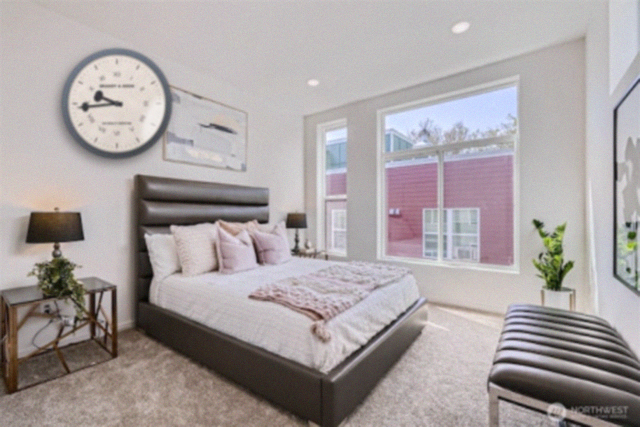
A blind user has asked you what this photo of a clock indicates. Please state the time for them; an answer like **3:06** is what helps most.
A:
**9:44**
